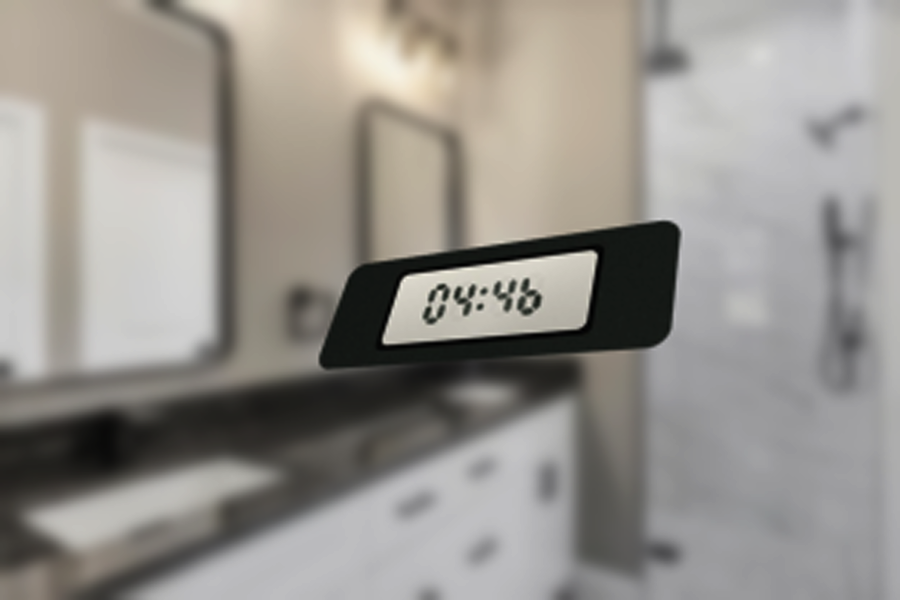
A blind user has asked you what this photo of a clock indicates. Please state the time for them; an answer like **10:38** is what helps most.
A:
**4:46**
